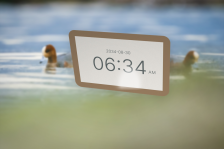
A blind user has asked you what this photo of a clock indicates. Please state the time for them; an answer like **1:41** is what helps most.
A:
**6:34**
